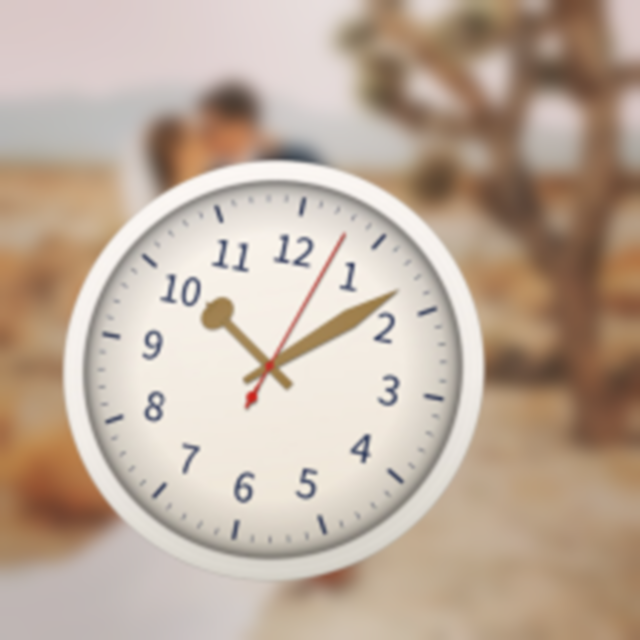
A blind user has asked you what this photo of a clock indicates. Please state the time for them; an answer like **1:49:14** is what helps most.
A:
**10:08:03**
